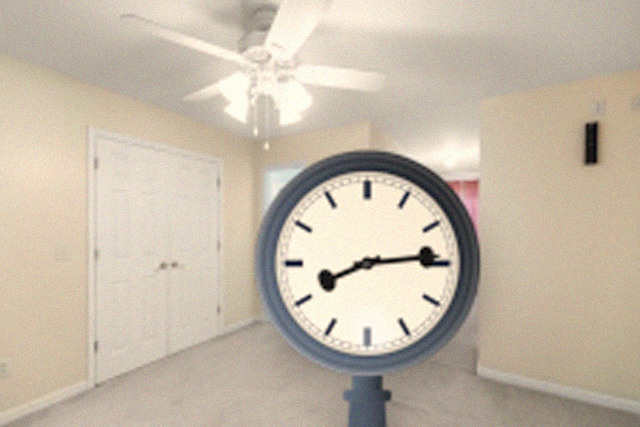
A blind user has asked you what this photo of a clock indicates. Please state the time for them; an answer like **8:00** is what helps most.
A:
**8:14**
